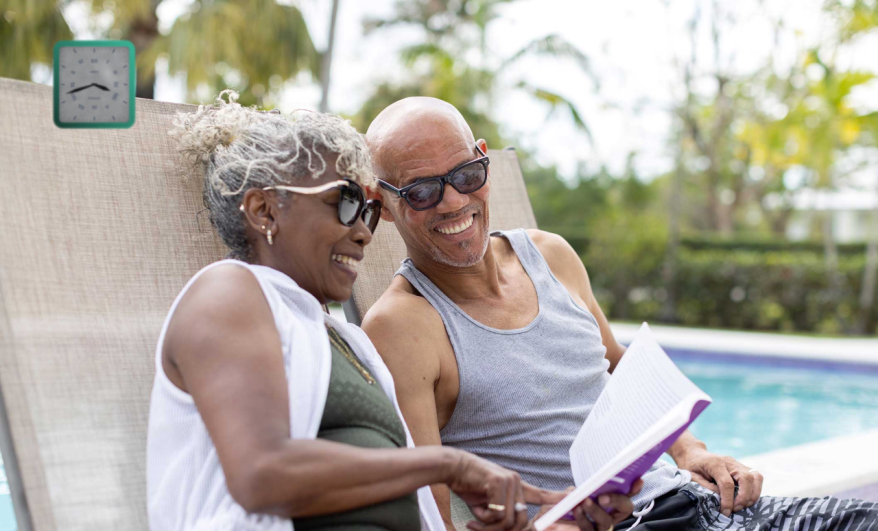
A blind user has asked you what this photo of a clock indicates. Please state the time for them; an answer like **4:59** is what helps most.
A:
**3:42**
